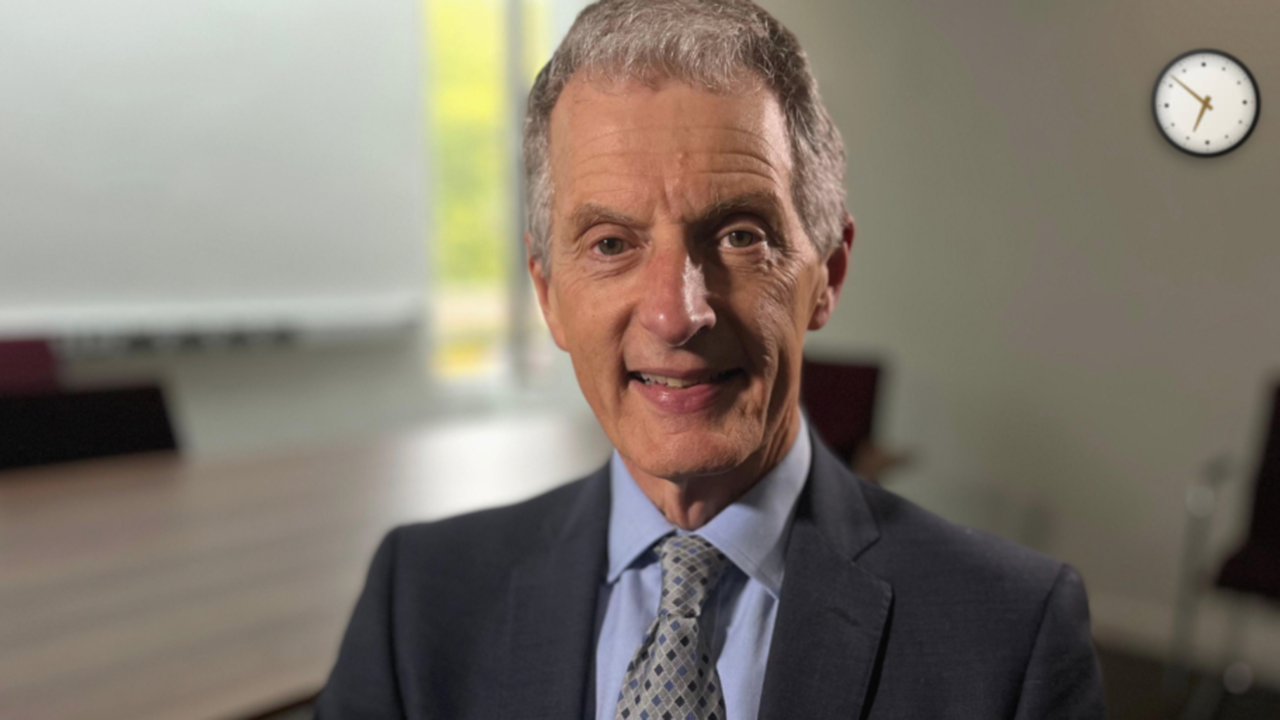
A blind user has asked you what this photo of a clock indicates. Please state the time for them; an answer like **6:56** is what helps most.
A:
**6:52**
